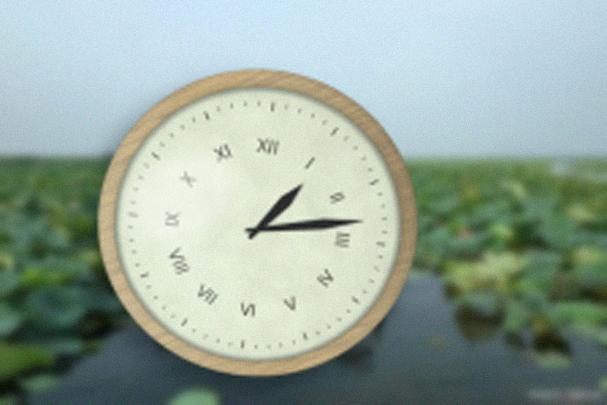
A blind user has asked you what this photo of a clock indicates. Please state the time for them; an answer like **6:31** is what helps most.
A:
**1:13**
